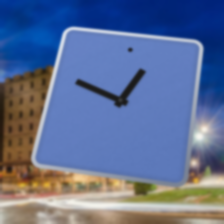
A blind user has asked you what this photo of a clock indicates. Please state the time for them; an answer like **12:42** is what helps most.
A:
**12:48**
